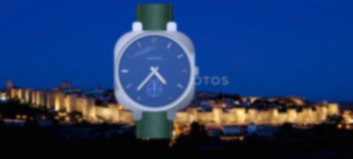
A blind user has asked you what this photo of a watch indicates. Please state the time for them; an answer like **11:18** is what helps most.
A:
**4:37**
